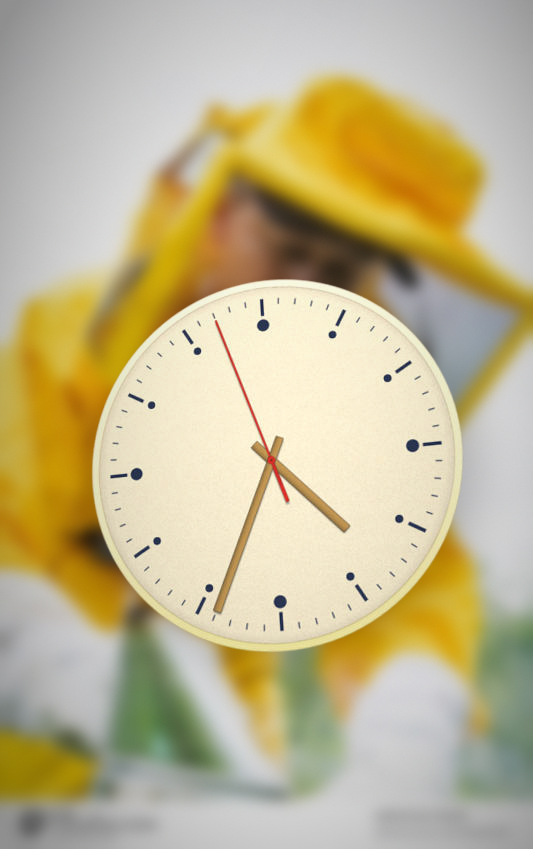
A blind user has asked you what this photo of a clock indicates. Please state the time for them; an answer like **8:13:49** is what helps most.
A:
**4:33:57**
